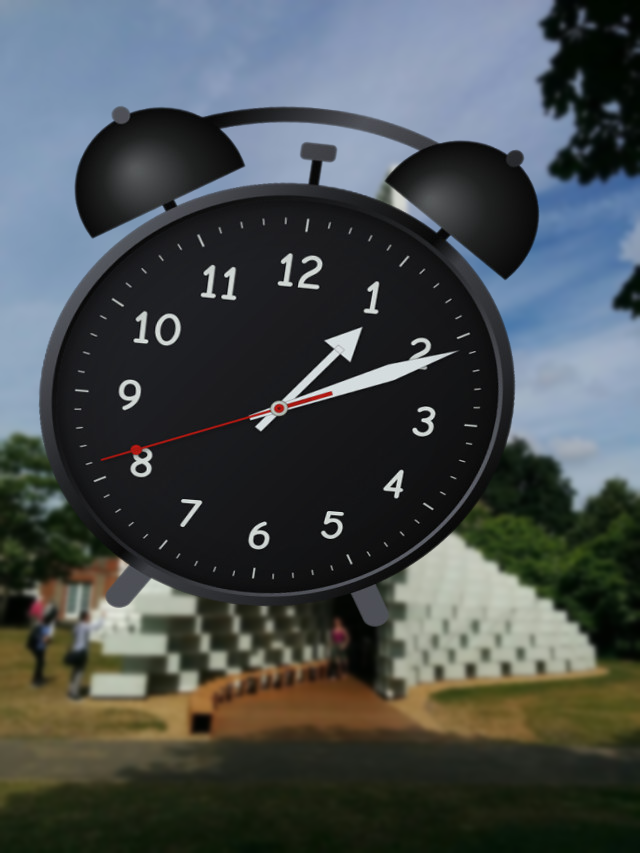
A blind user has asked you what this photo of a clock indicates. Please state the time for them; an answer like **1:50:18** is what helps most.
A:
**1:10:41**
